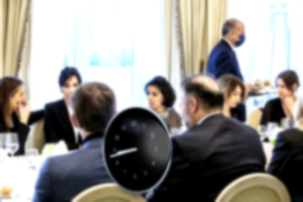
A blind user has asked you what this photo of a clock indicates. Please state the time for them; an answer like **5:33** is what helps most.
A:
**8:43**
